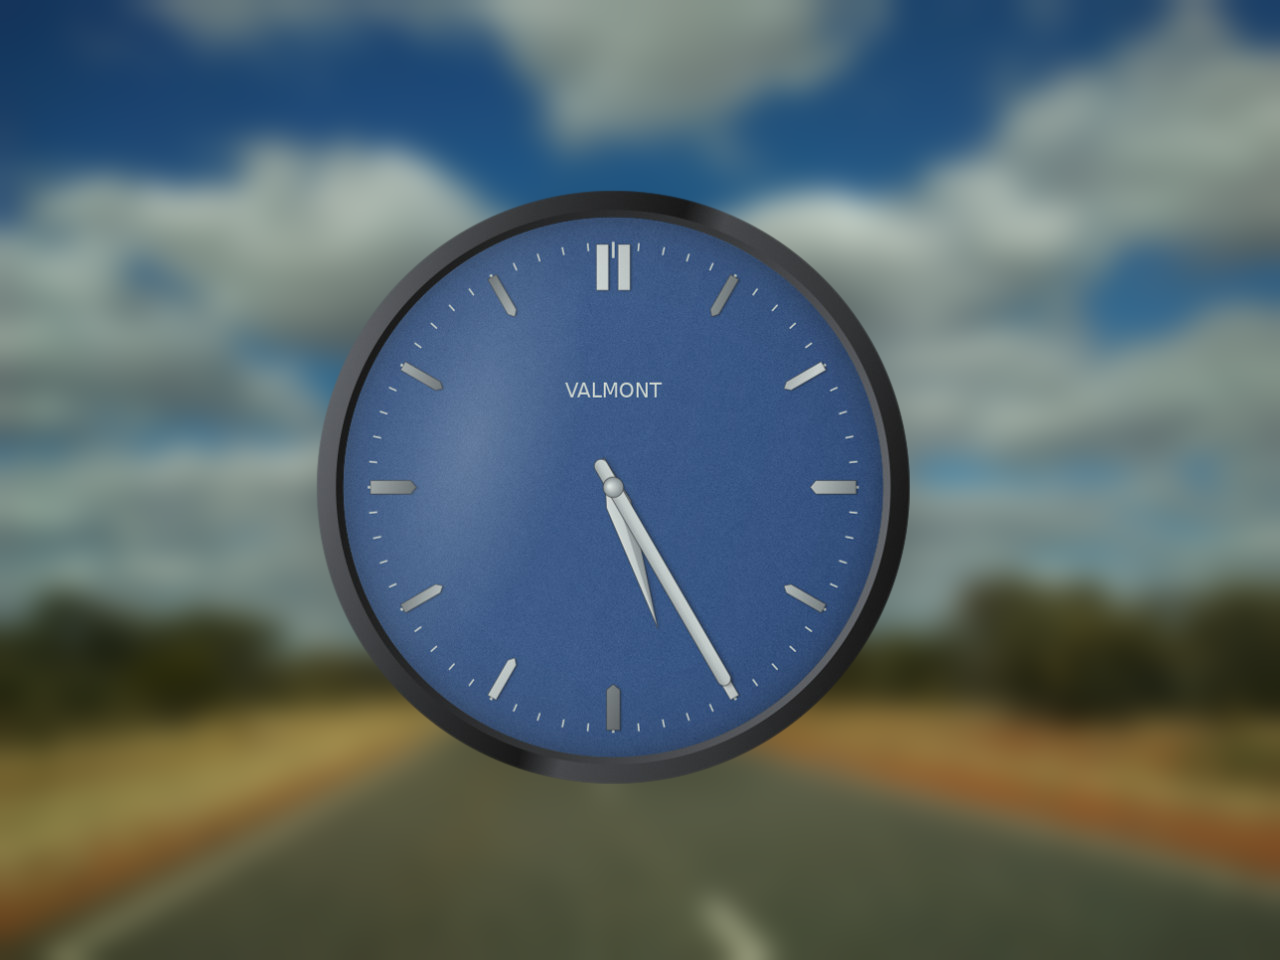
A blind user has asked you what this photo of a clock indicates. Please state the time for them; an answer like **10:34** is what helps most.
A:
**5:25**
